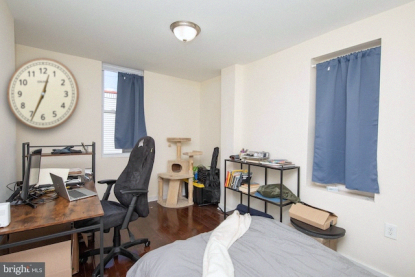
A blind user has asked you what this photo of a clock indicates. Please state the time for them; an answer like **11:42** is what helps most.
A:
**12:34**
